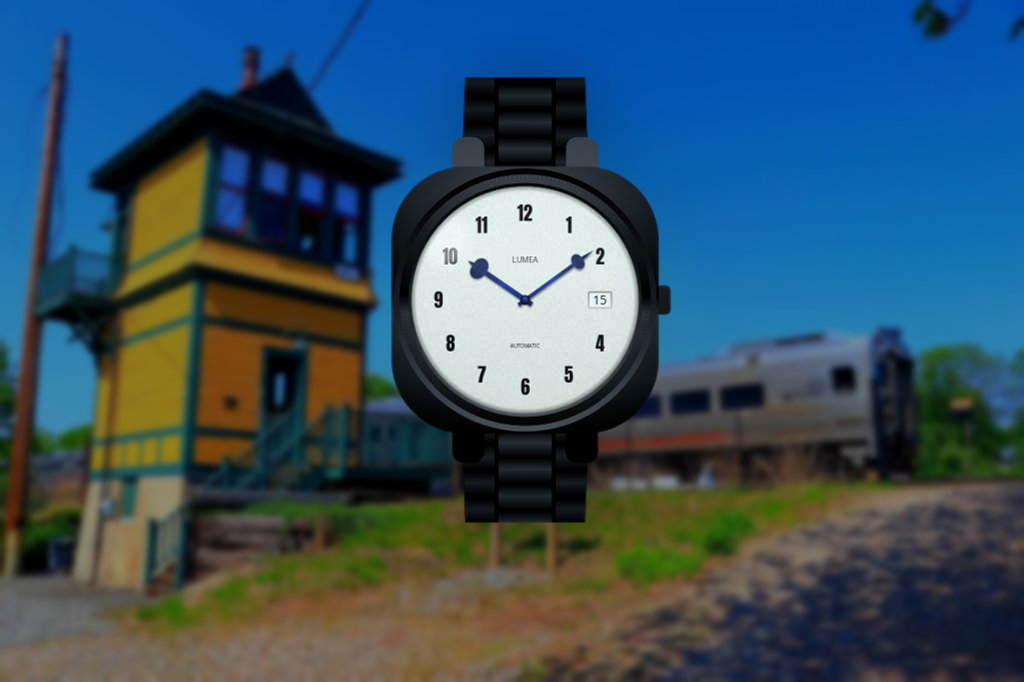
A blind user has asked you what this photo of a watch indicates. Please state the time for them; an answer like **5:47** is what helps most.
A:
**10:09**
